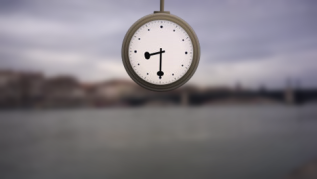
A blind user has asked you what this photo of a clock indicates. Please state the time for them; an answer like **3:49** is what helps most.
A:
**8:30**
